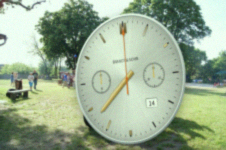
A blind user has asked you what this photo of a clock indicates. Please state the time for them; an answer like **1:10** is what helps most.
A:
**7:38**
